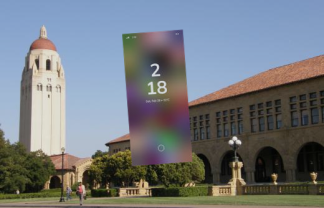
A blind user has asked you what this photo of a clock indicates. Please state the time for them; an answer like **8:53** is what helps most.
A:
**2:18**
